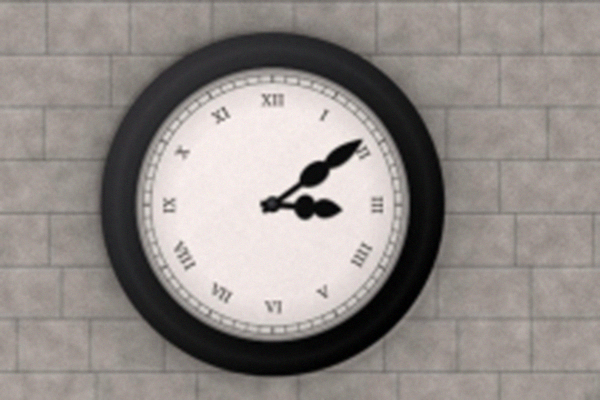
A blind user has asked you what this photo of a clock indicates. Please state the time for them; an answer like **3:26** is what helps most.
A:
**3:09**
